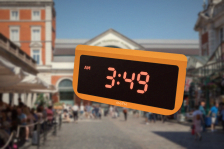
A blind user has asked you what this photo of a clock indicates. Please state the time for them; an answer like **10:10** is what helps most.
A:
**3:49**
